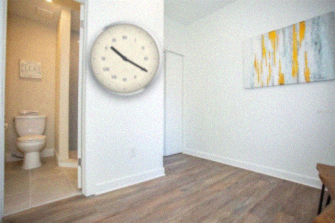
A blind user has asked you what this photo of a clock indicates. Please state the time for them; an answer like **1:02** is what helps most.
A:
**10:20**
